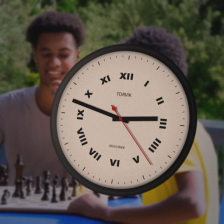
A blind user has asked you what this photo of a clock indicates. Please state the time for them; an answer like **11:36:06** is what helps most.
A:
**2:47:23**
